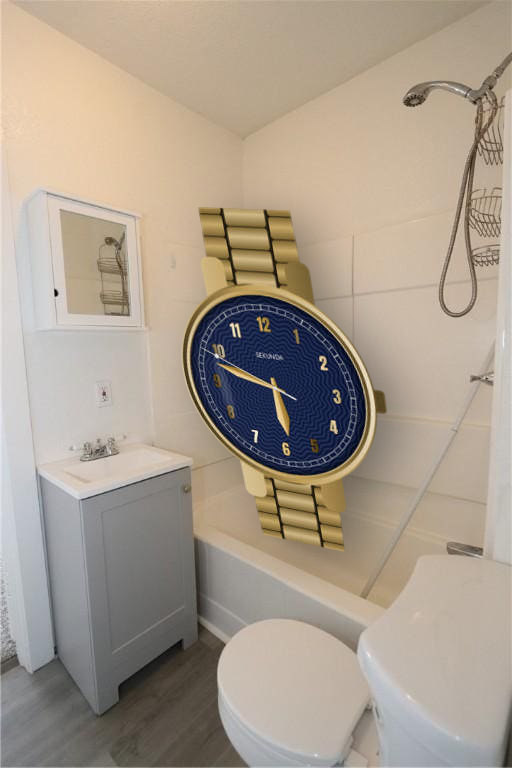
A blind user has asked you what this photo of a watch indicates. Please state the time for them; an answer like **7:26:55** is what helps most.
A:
**5:47:49**
